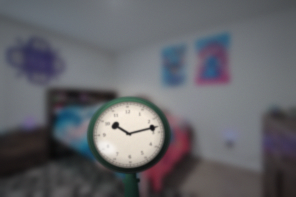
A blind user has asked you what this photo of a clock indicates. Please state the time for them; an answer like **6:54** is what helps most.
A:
**10:13**
